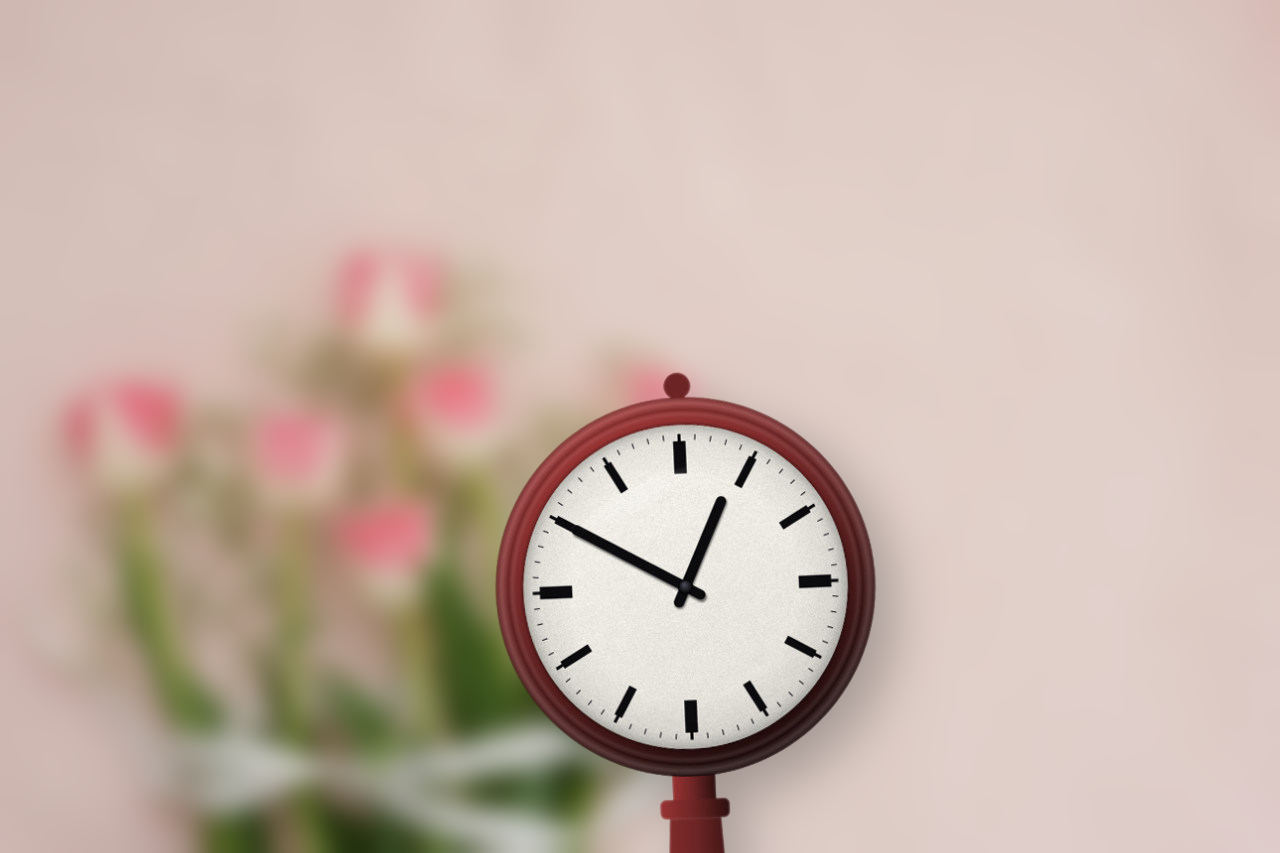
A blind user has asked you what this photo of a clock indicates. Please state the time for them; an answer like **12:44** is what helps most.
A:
**12:50**
